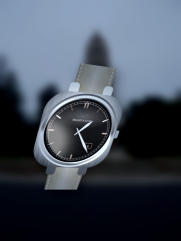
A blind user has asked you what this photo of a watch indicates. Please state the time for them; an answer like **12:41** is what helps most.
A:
**1:24**
